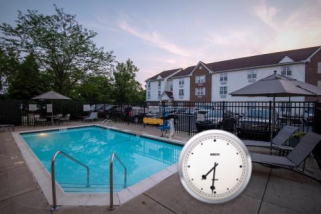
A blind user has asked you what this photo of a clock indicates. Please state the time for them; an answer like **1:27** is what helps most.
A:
**7:31**
